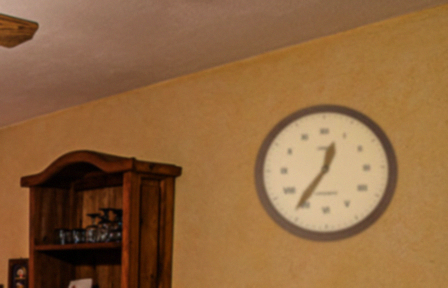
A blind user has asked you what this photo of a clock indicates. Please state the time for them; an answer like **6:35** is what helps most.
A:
**12:36**
